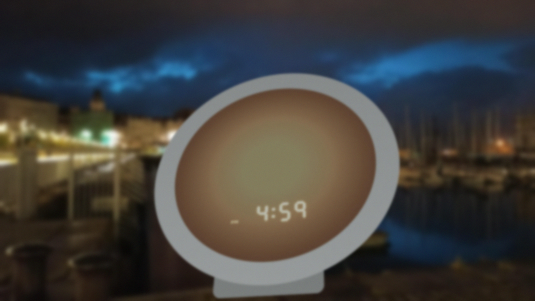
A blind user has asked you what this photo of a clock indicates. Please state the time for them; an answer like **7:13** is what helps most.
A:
**4:59**
